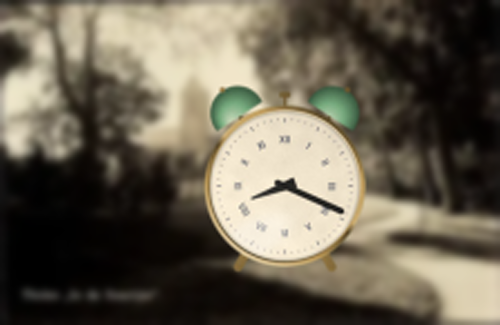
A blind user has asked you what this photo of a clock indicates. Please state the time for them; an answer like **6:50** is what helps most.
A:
**8:19**
